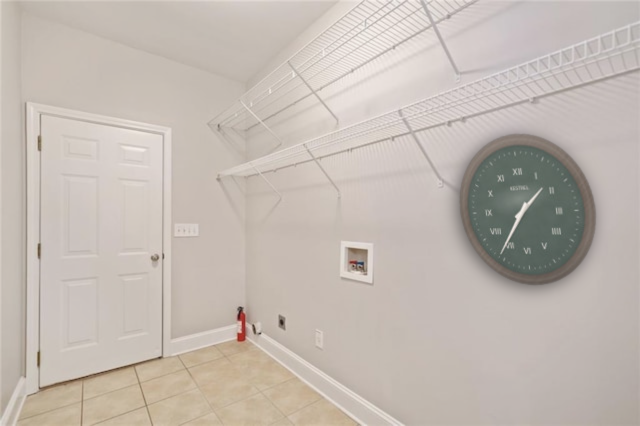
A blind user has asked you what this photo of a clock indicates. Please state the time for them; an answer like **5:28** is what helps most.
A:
**1:36**
